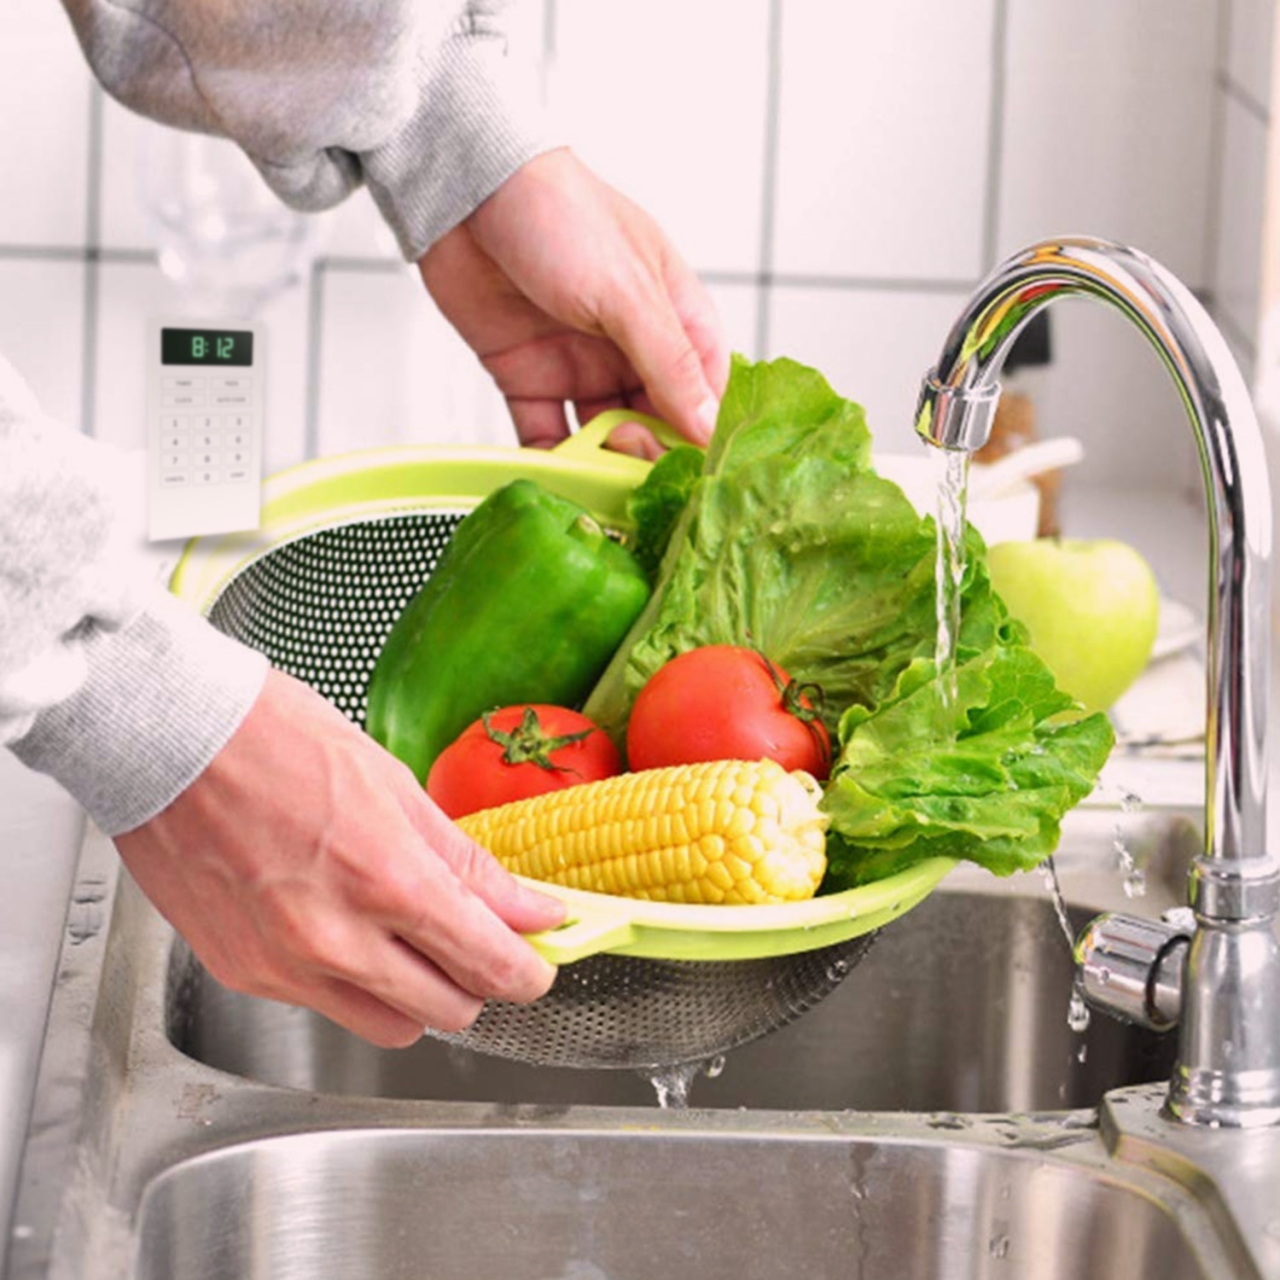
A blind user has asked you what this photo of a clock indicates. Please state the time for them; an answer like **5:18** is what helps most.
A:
**8:12**
